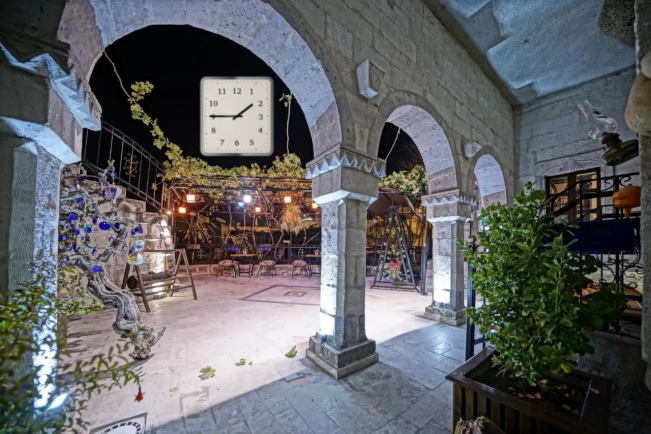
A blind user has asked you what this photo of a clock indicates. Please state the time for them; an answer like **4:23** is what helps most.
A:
**1:45**
